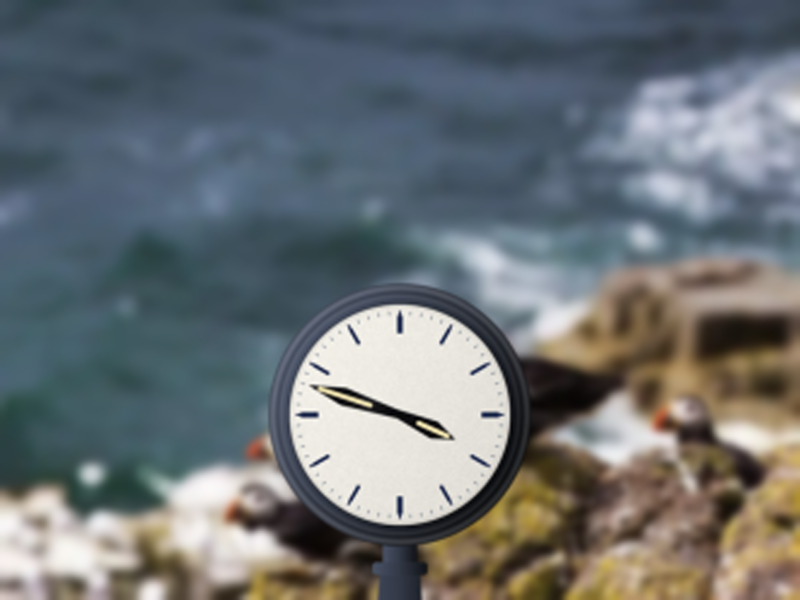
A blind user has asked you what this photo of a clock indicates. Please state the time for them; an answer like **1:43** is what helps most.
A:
**3:48**
